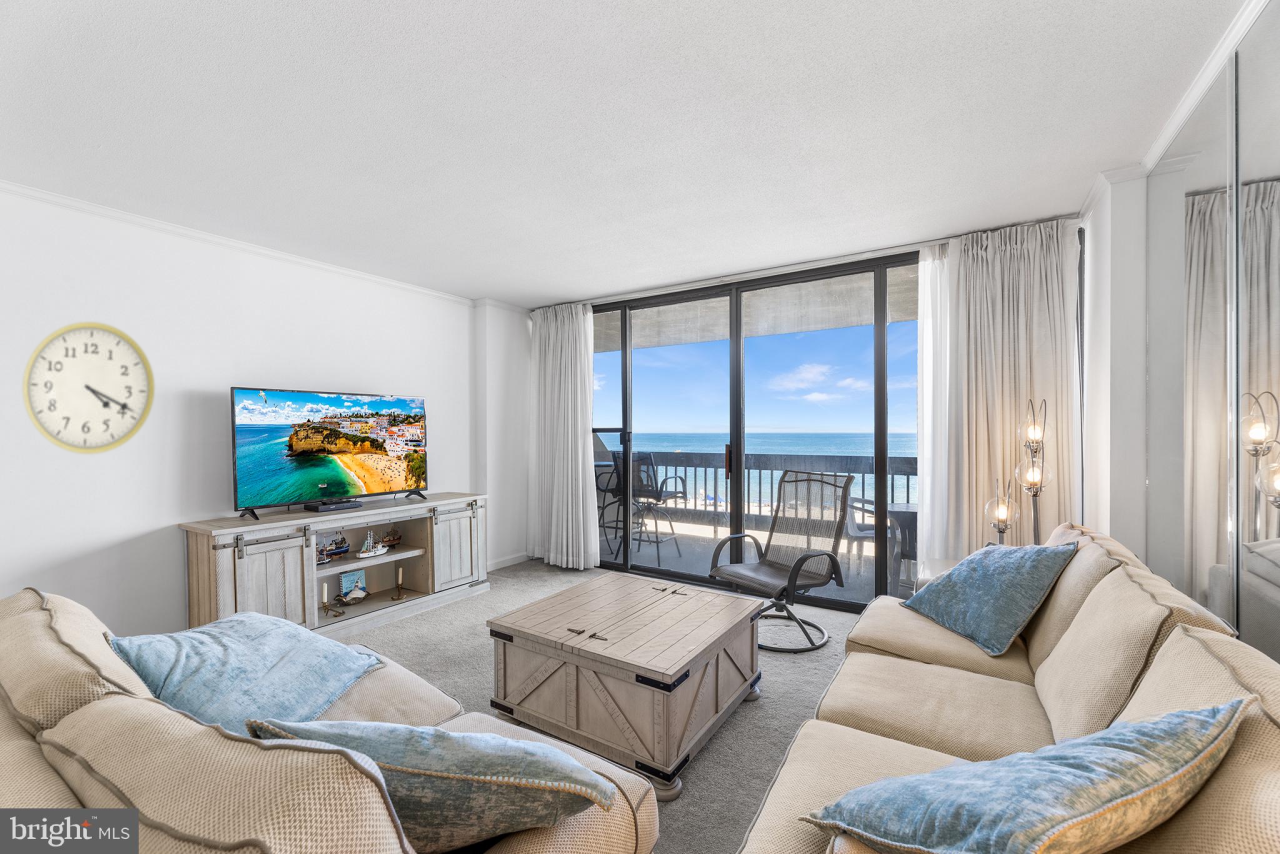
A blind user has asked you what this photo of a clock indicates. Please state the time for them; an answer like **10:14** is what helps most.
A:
**4:19**
